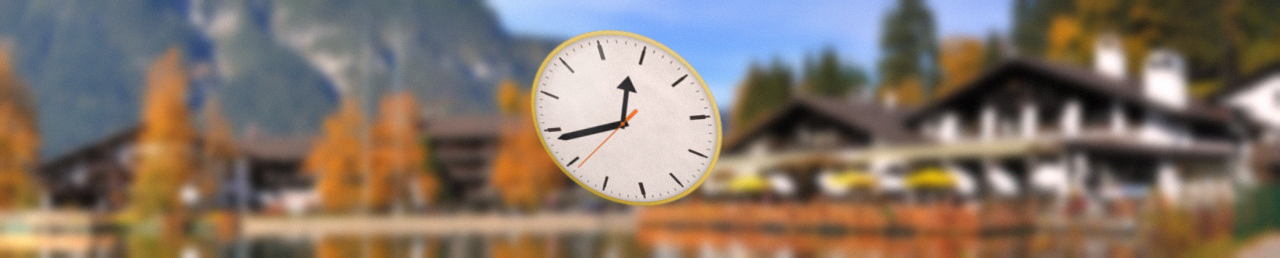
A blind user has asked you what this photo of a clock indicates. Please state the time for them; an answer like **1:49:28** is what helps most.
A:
**12:43:39**
